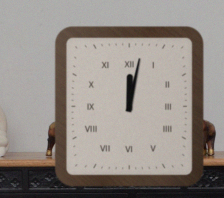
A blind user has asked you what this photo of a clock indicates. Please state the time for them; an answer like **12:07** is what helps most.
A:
**12:02**
